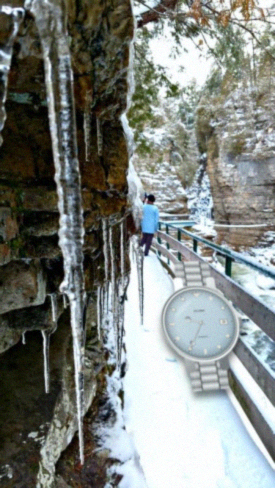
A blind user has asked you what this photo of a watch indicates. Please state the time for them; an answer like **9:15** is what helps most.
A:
**9:35**
